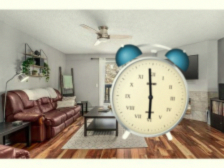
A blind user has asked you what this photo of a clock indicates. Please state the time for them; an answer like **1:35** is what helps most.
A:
**5:59**
